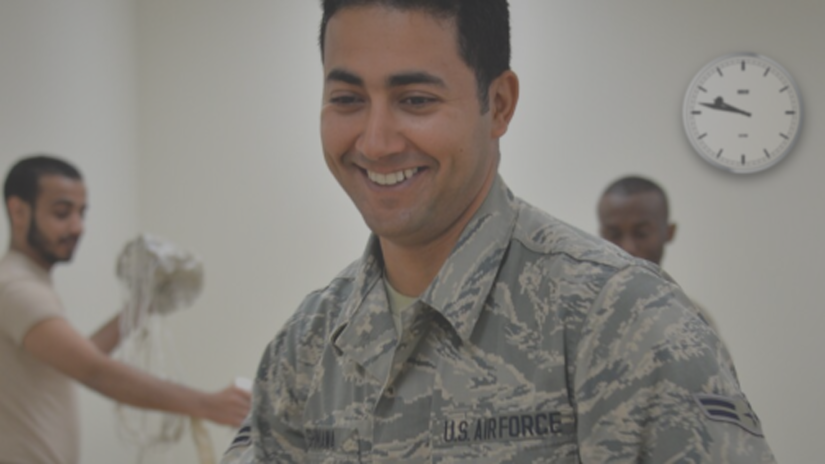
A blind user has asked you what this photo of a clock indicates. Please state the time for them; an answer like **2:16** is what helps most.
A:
**9:47**
